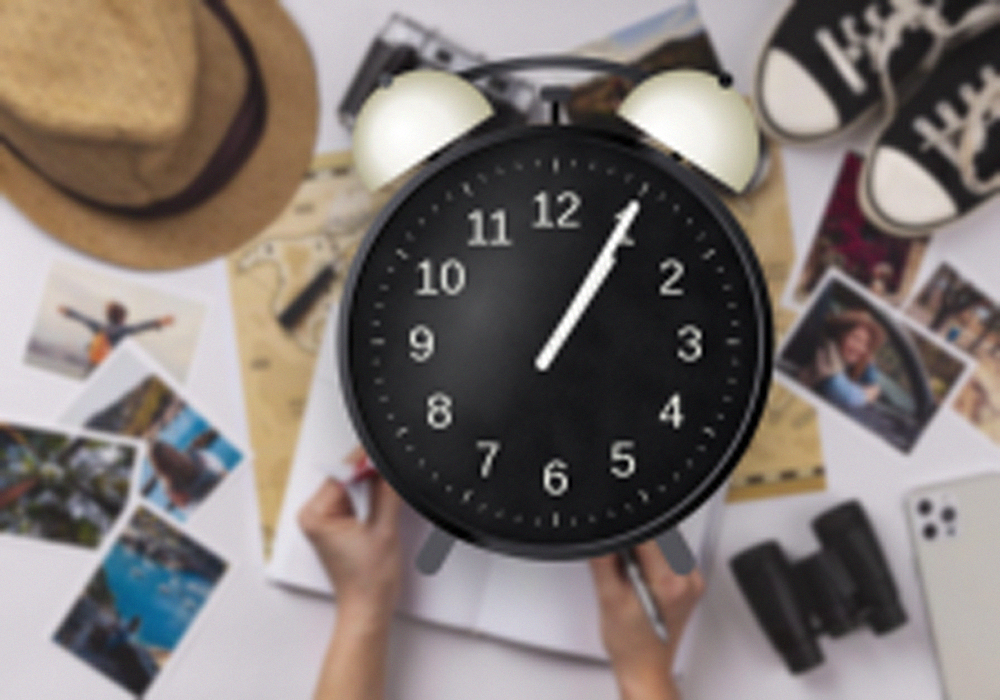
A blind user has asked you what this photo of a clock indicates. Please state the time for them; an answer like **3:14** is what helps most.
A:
**1:05**
